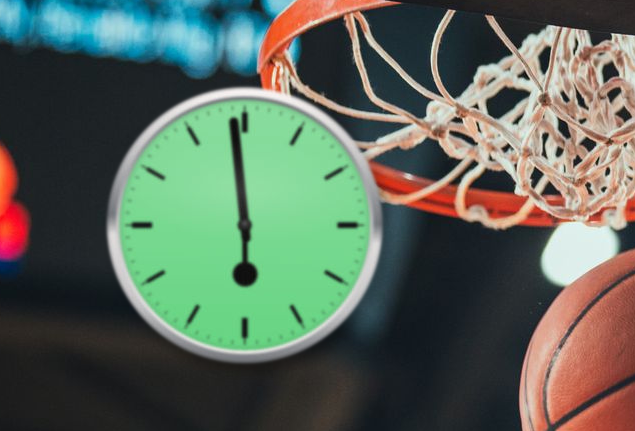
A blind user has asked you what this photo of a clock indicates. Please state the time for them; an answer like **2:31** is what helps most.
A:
**5:59**
